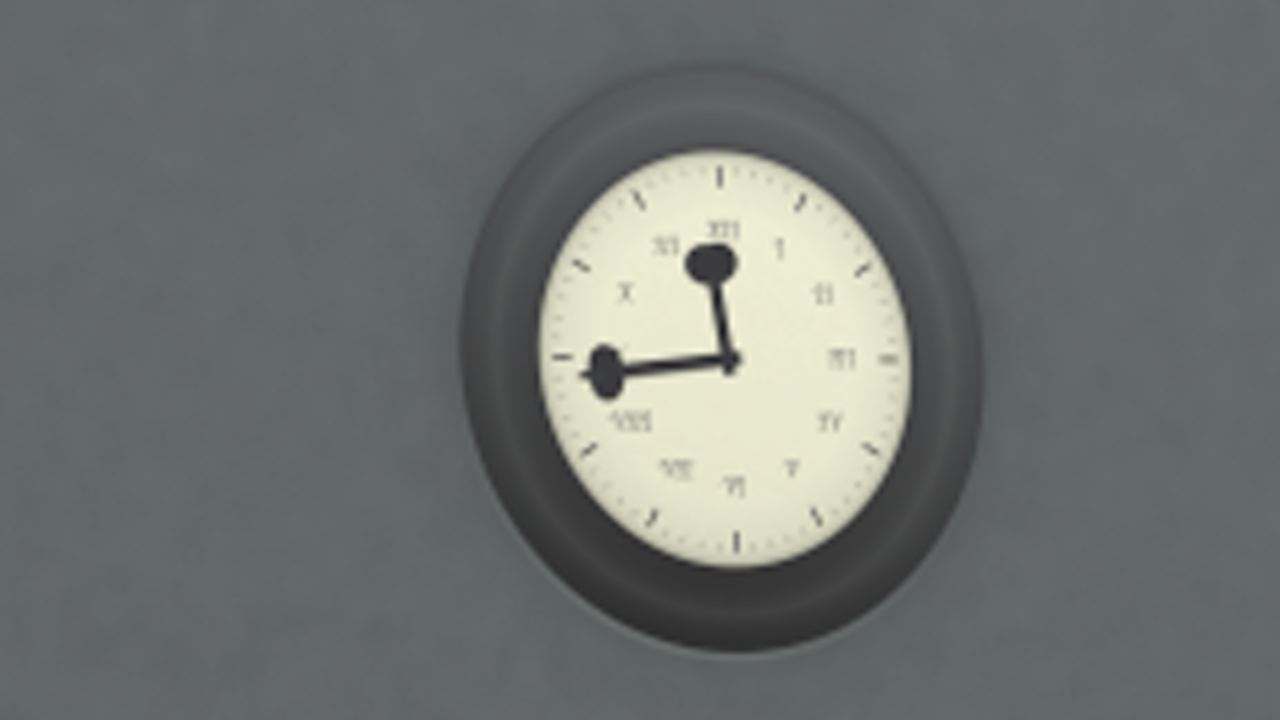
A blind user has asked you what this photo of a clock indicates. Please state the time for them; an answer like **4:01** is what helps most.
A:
**11:44**
